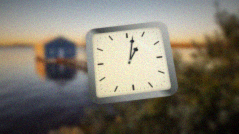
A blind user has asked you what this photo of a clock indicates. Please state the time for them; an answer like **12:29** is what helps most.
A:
**1:02**
